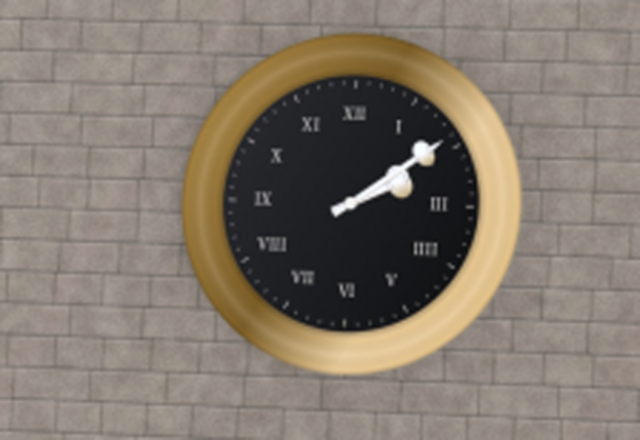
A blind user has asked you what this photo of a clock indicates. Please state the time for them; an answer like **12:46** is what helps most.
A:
**2:09**
